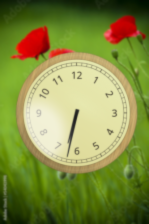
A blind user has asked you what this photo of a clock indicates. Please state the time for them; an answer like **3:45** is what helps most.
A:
**6:32**
